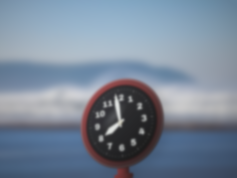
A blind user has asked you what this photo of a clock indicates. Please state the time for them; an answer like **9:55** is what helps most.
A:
**7:59**
